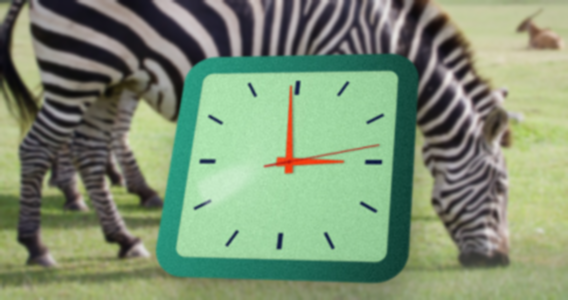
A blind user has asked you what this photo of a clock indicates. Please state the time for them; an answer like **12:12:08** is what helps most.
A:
**2:59:13**
